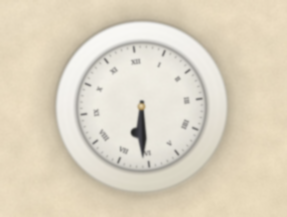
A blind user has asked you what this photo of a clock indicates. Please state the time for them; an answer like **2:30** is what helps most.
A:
**6:31**
